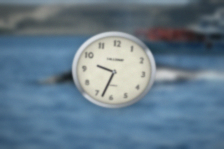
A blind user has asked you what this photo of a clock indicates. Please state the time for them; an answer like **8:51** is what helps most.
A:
**9:33**
